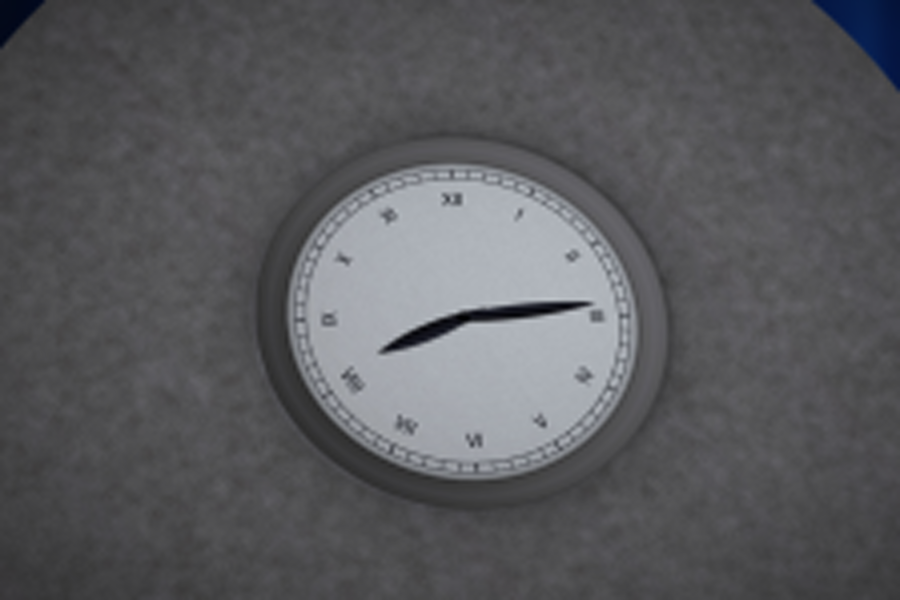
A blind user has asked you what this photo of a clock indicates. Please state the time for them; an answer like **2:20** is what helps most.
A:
**8:14**
